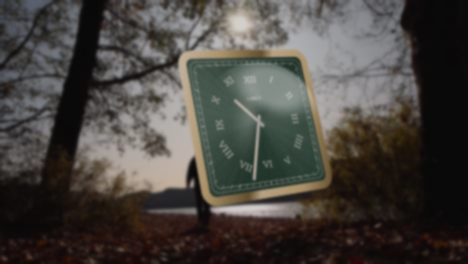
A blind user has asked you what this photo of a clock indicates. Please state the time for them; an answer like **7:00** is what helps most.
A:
**10:33**
